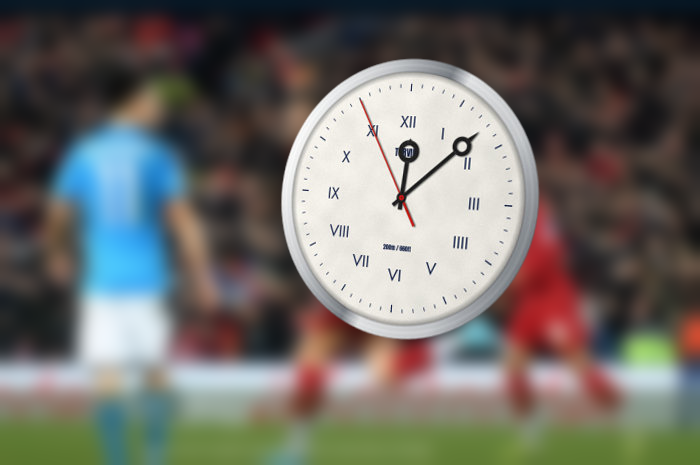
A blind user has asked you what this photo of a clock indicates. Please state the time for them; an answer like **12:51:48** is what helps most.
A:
**12:07:55**
